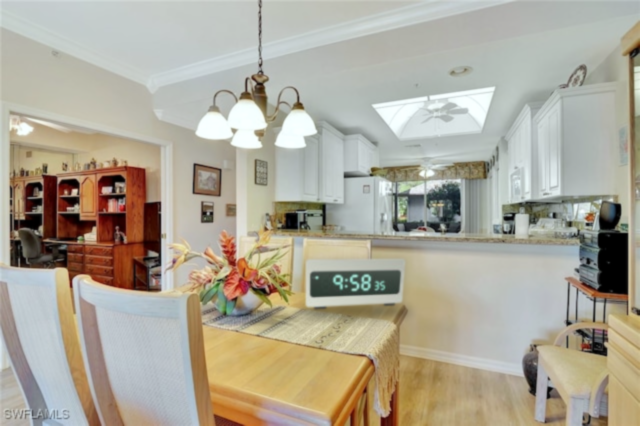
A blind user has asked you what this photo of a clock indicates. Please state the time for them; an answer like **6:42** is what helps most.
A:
**9:58**
